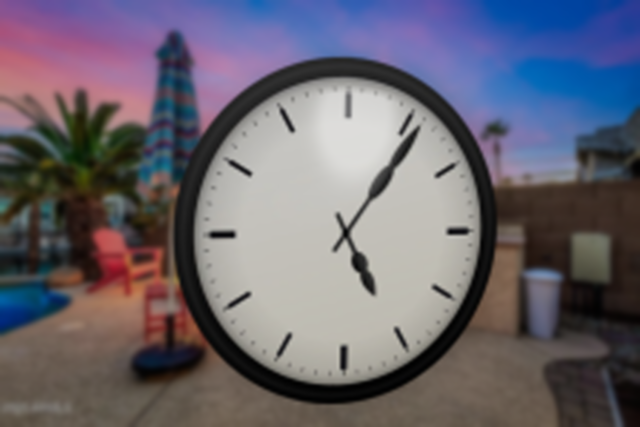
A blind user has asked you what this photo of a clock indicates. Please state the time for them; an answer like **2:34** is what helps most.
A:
**5:06**
